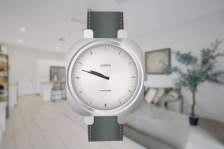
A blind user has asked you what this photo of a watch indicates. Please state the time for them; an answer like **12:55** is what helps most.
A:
**9:48**
